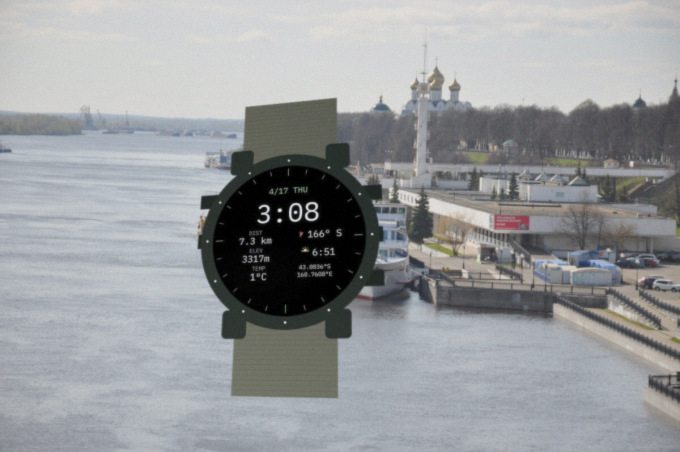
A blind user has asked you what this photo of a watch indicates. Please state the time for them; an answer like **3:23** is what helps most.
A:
**3:08**
